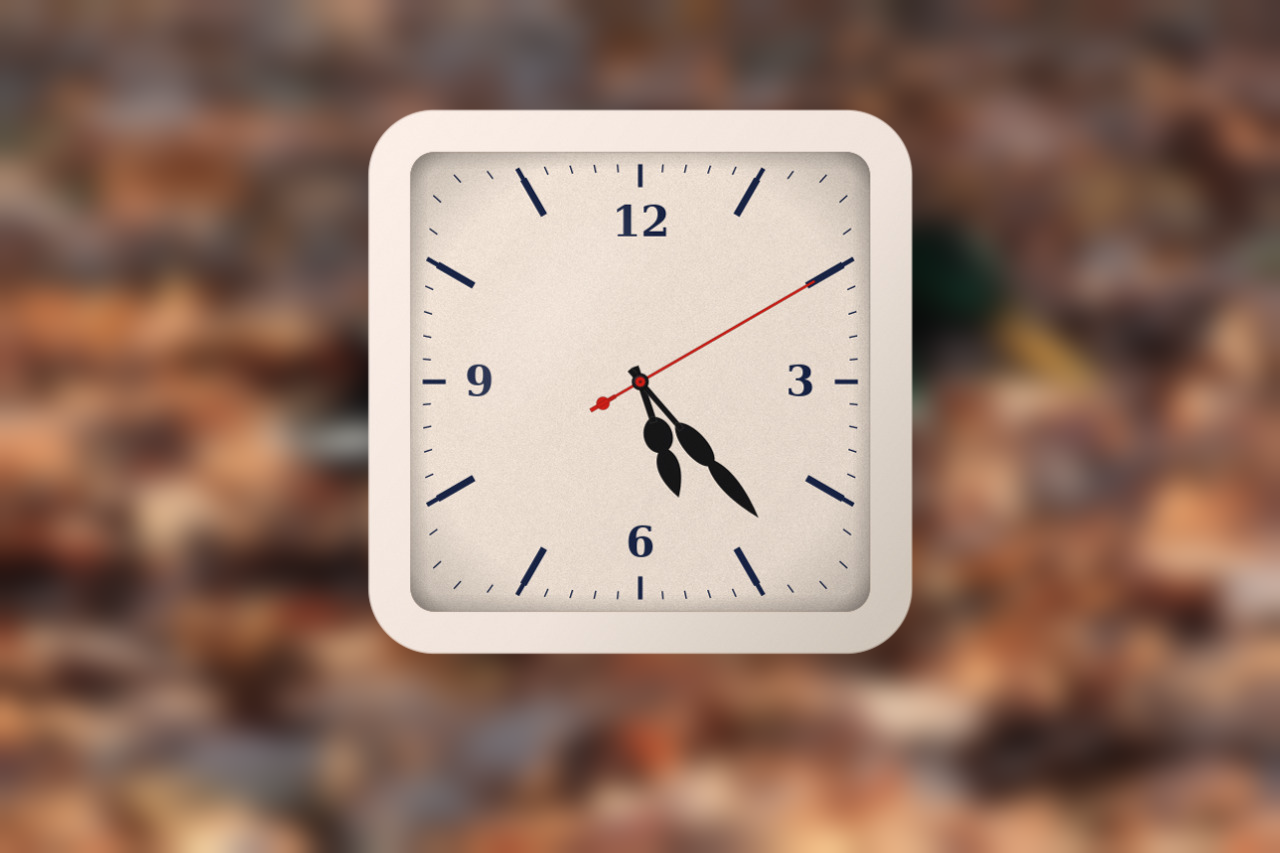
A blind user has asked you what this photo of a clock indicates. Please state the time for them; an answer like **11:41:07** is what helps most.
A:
**5:23:10**
